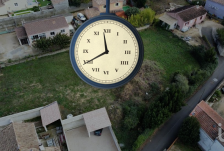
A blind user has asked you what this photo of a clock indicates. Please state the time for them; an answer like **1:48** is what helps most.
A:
**11:40**
